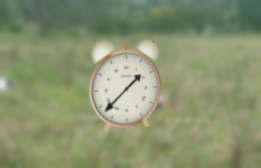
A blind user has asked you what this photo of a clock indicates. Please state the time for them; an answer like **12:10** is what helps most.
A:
**1:38**
